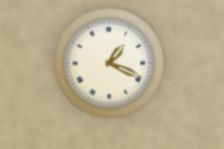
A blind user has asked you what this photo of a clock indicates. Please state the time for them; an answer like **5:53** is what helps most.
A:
**1:19**
